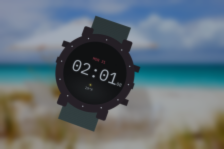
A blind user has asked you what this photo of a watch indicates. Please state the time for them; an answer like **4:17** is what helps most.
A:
**2:01**
